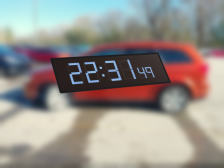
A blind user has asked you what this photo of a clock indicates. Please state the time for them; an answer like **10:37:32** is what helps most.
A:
**22:31:49**
